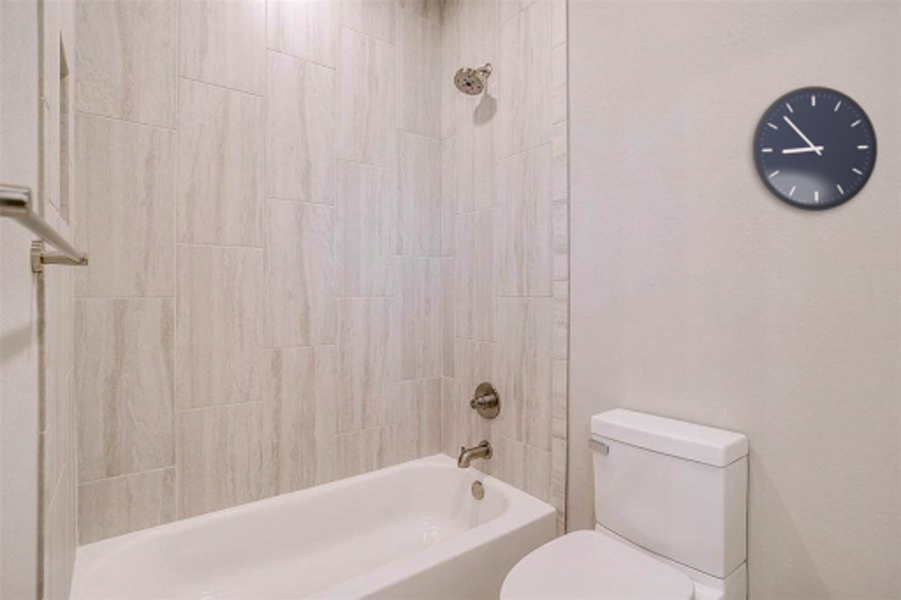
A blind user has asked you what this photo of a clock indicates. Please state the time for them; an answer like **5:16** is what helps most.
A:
**8:53**
